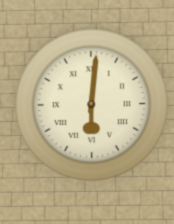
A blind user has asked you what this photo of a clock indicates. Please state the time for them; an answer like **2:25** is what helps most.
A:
**6:01**
